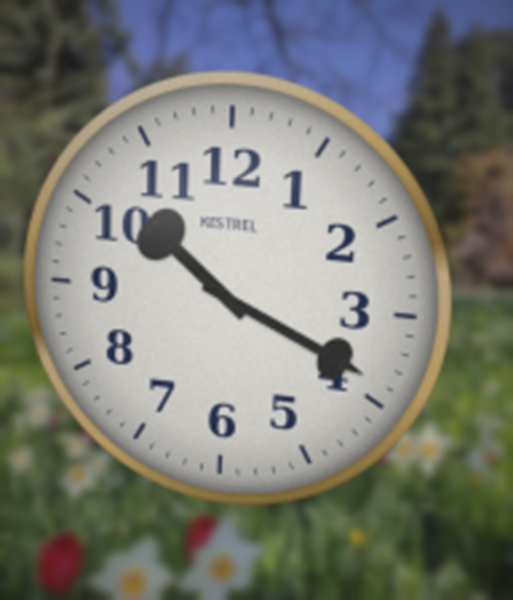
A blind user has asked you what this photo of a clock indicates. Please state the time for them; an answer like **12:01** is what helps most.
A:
**10:19**
